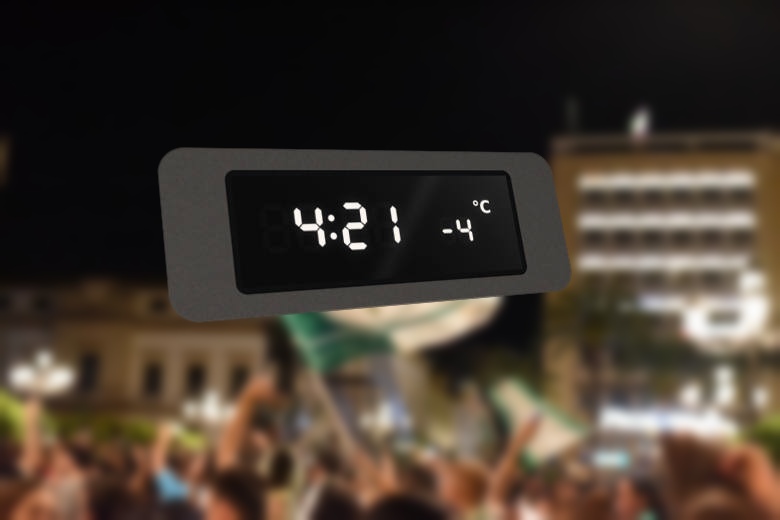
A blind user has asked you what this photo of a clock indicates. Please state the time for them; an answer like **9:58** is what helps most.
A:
**4:21**
